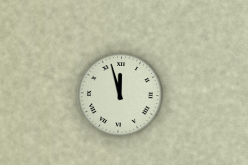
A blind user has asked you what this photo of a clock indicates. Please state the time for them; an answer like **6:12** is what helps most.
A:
**11:57**
